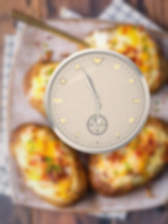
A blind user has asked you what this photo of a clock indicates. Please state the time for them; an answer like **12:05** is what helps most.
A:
**5:56**
